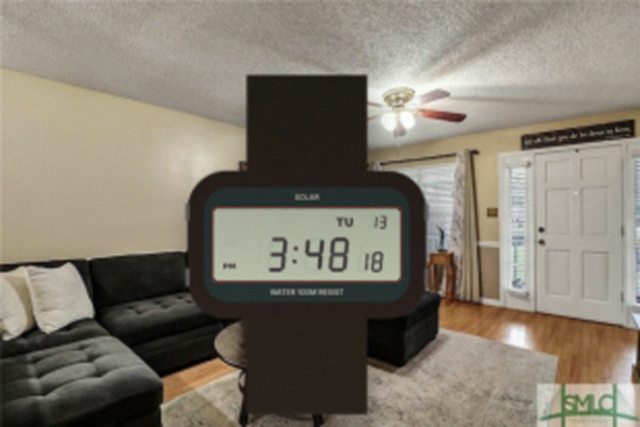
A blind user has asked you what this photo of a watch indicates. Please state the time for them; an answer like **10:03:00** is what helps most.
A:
**3:48:18**
